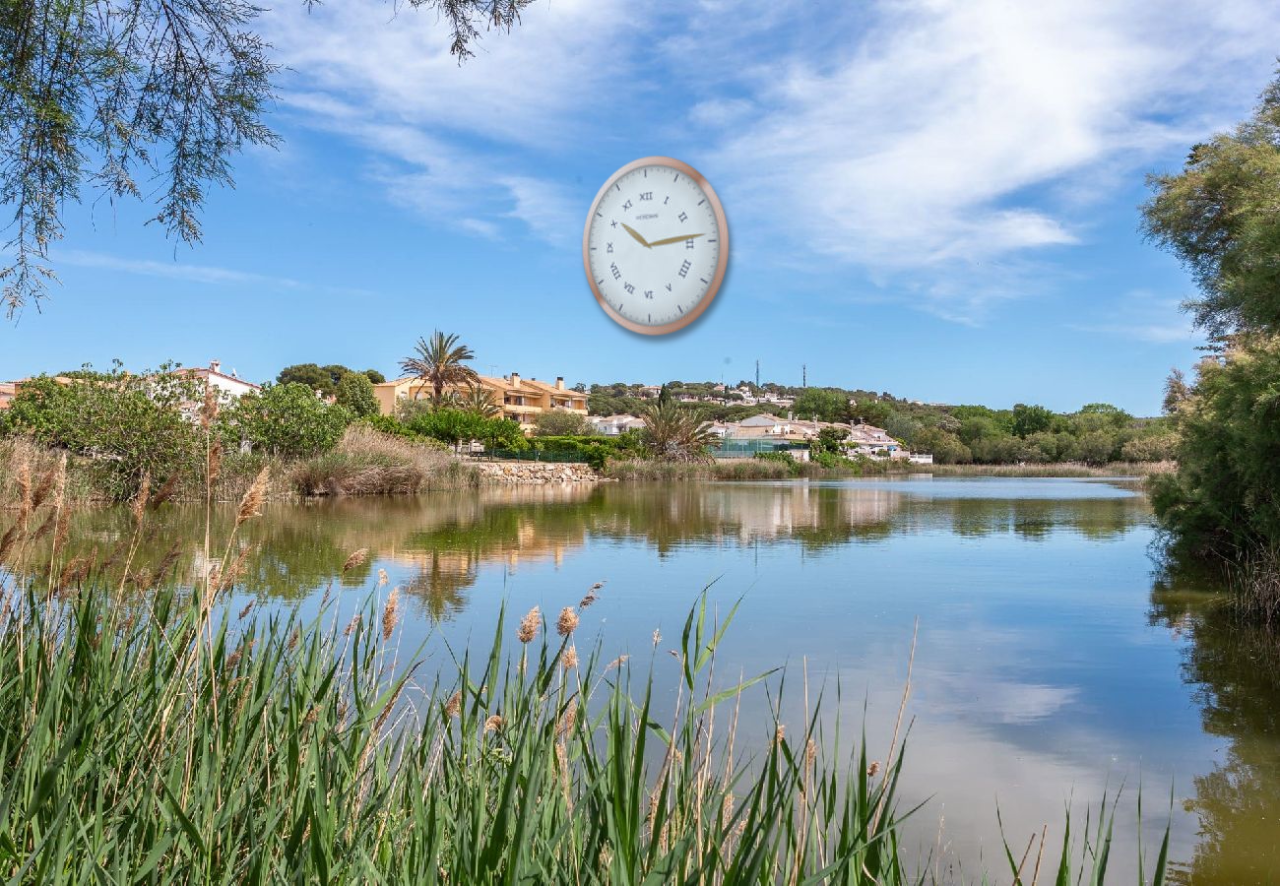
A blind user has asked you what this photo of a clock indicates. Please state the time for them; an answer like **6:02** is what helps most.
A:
**10:14**
